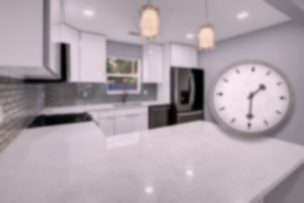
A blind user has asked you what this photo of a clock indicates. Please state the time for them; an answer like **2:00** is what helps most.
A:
**1:30**
